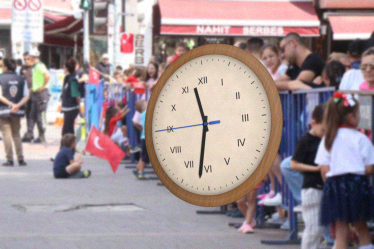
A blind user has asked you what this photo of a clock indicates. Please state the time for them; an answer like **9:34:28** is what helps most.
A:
**11:31:45**
